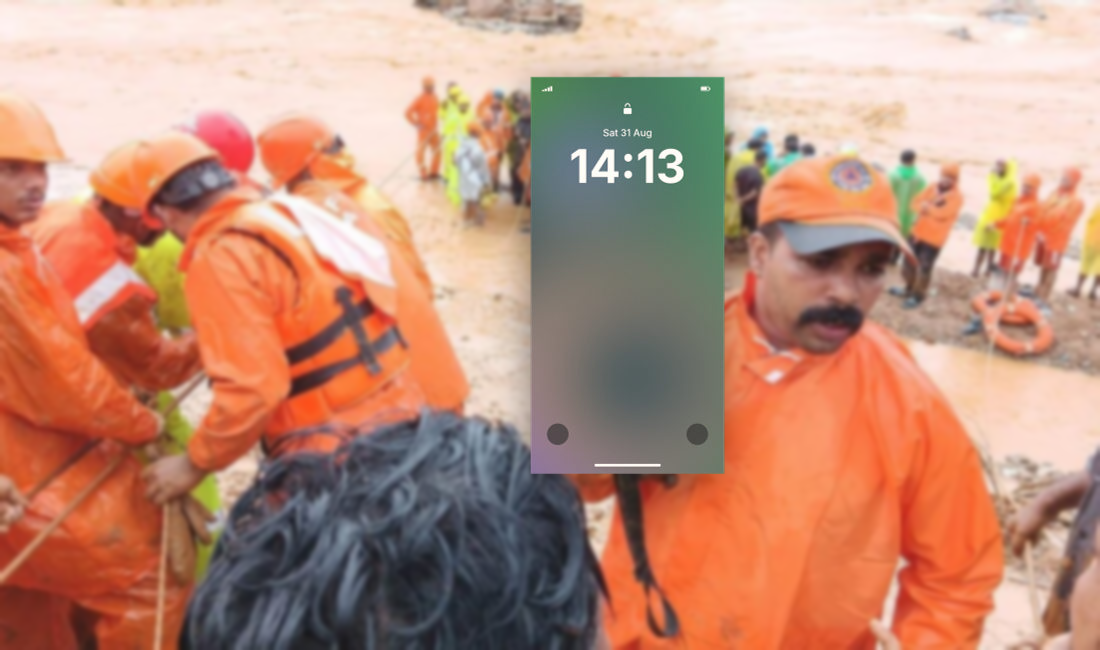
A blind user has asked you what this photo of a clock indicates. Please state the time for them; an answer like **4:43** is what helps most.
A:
**14:13**
